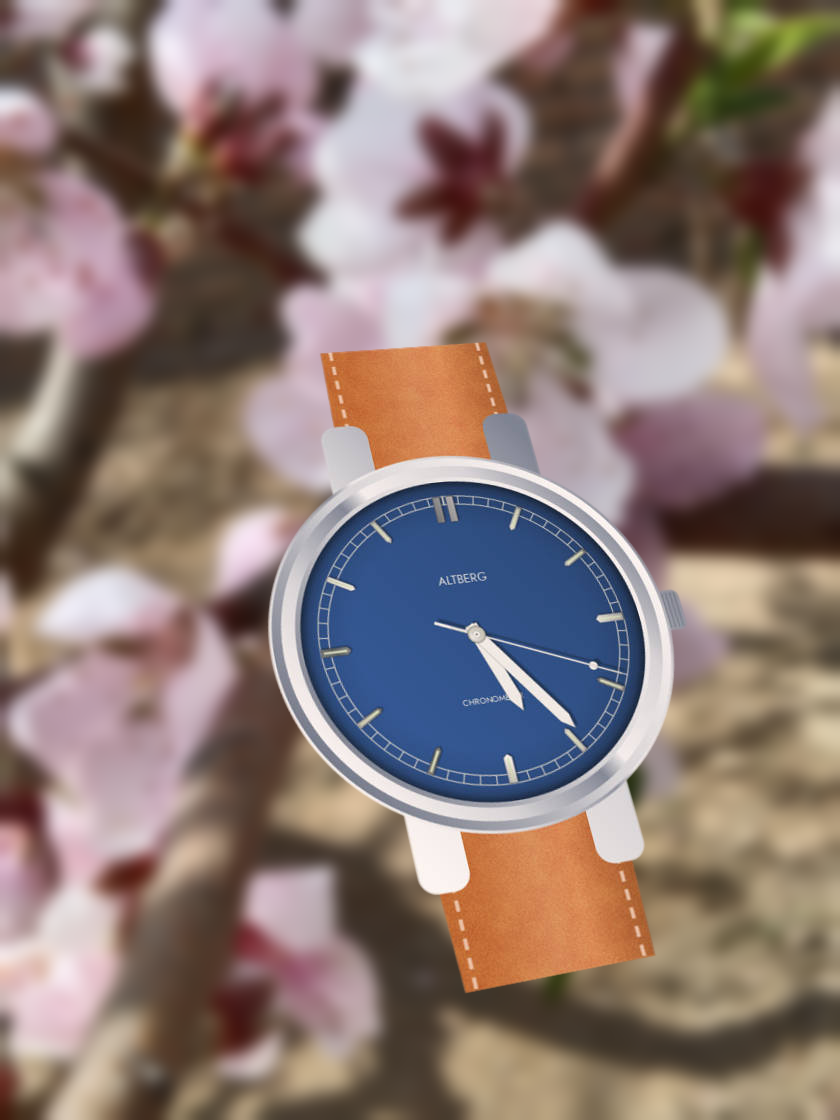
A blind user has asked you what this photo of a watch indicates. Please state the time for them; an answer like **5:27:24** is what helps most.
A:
**5:24:19**
